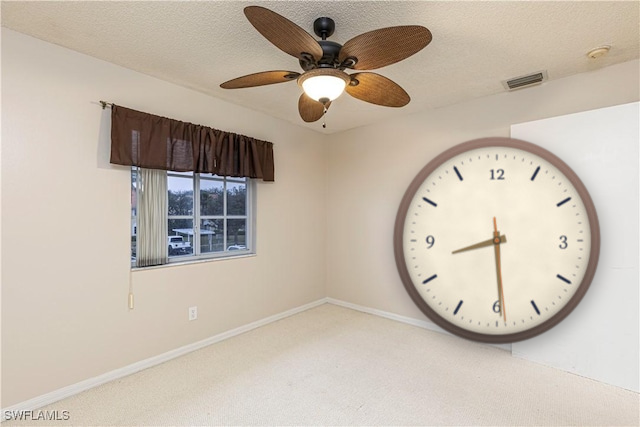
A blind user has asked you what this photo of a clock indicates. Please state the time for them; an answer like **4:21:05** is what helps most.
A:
**8:29:29**
